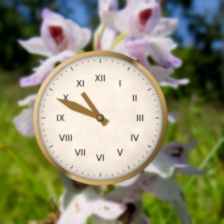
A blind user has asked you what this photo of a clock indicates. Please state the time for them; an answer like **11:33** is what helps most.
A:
**10:49**
